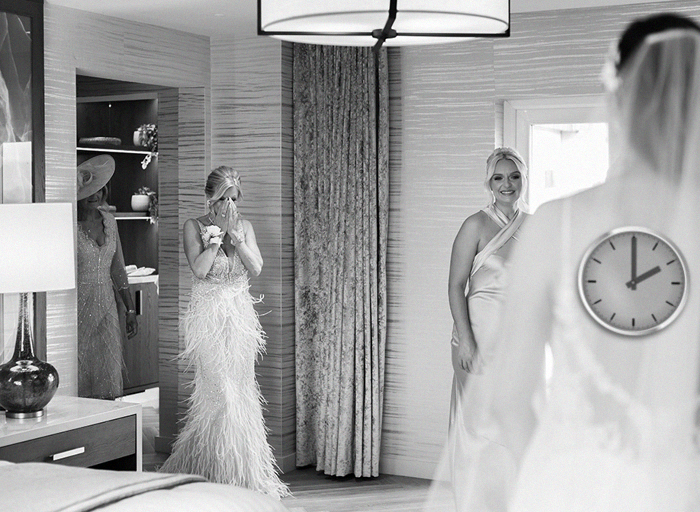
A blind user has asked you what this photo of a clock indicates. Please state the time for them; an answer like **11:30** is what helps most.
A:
**2:00**
